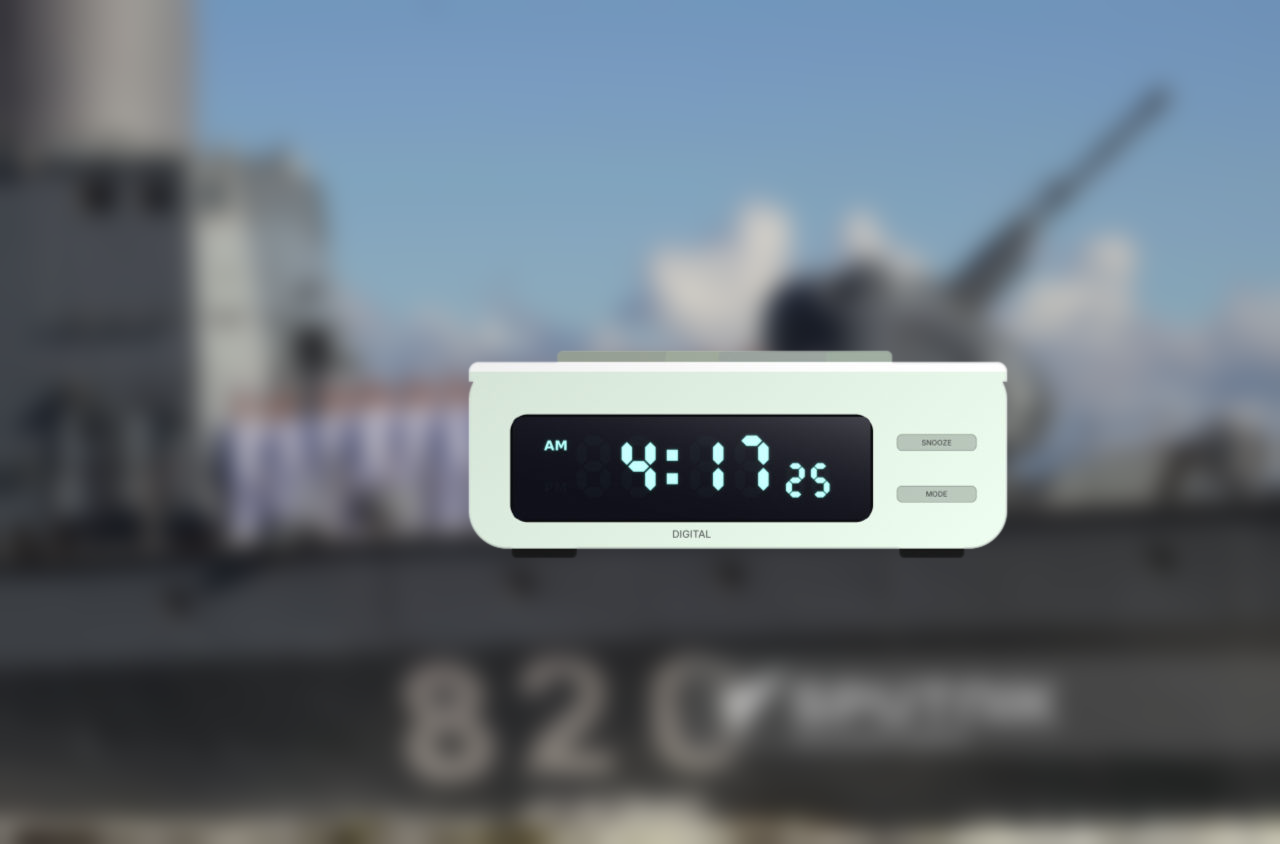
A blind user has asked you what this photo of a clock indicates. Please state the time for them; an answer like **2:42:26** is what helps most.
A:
**4:17:25**
